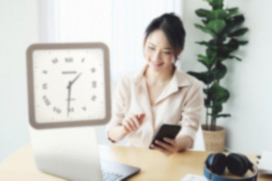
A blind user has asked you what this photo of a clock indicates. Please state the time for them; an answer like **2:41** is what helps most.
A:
**1:31**
